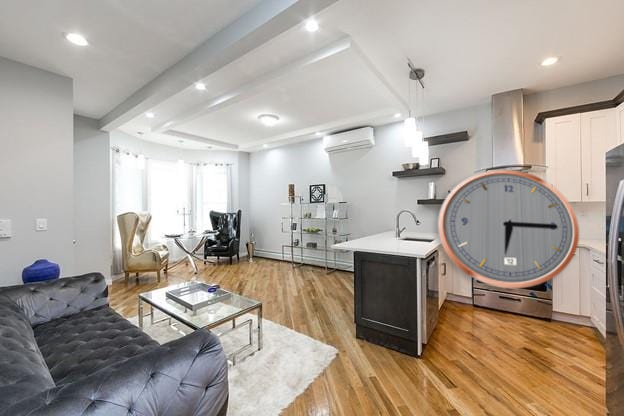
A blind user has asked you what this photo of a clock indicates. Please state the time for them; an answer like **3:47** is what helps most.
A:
**6:15**
